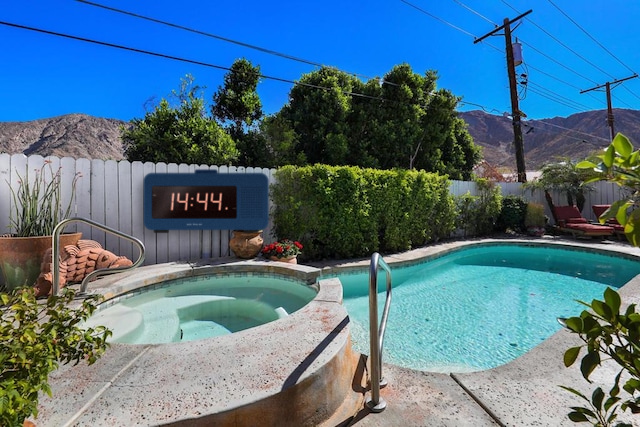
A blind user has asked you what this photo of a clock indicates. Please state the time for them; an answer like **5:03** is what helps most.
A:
**14:44**
